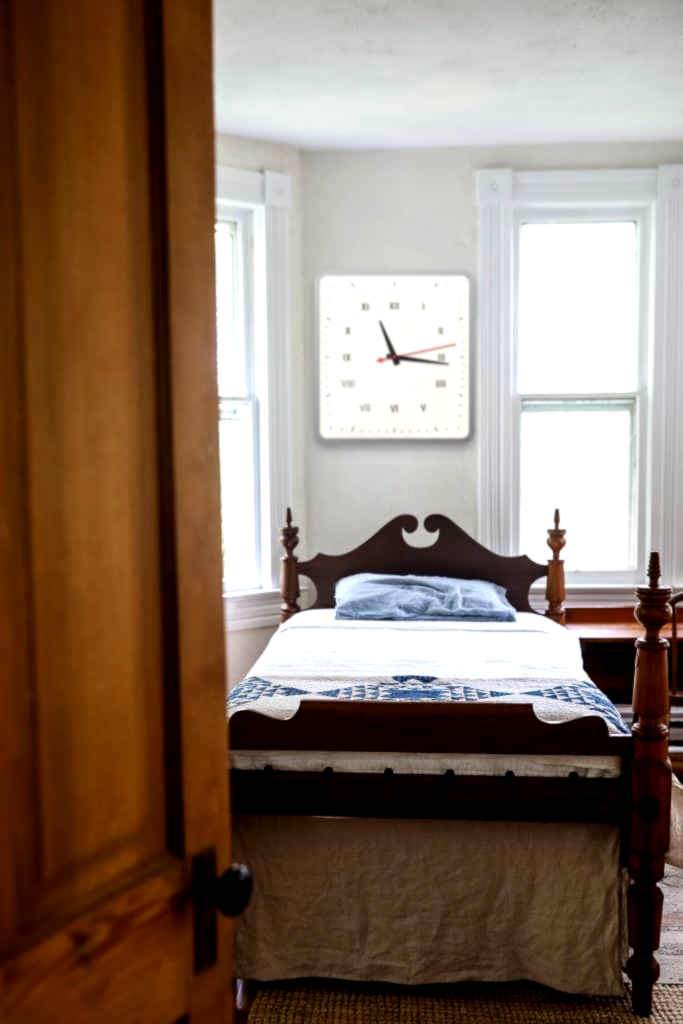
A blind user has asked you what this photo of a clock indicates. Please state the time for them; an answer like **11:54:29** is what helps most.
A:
**11:16:13**
